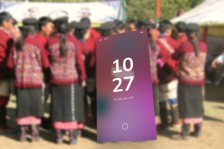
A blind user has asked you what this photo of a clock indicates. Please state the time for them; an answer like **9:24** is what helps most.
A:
**10:27**
